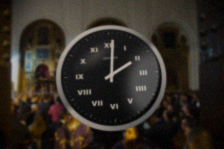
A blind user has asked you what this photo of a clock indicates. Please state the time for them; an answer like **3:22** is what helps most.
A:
**2:01**
